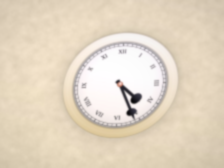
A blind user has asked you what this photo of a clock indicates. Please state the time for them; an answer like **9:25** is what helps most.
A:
**4:26**
